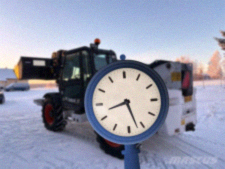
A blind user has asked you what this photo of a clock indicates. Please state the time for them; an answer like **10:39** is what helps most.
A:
**8:27**
